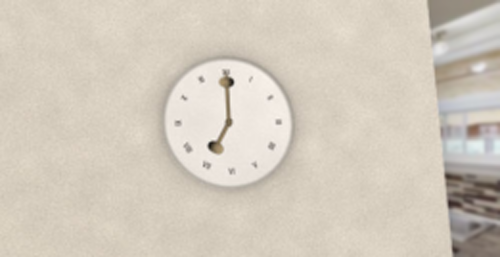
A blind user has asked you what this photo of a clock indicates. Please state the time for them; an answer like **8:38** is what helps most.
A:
**7:00**
